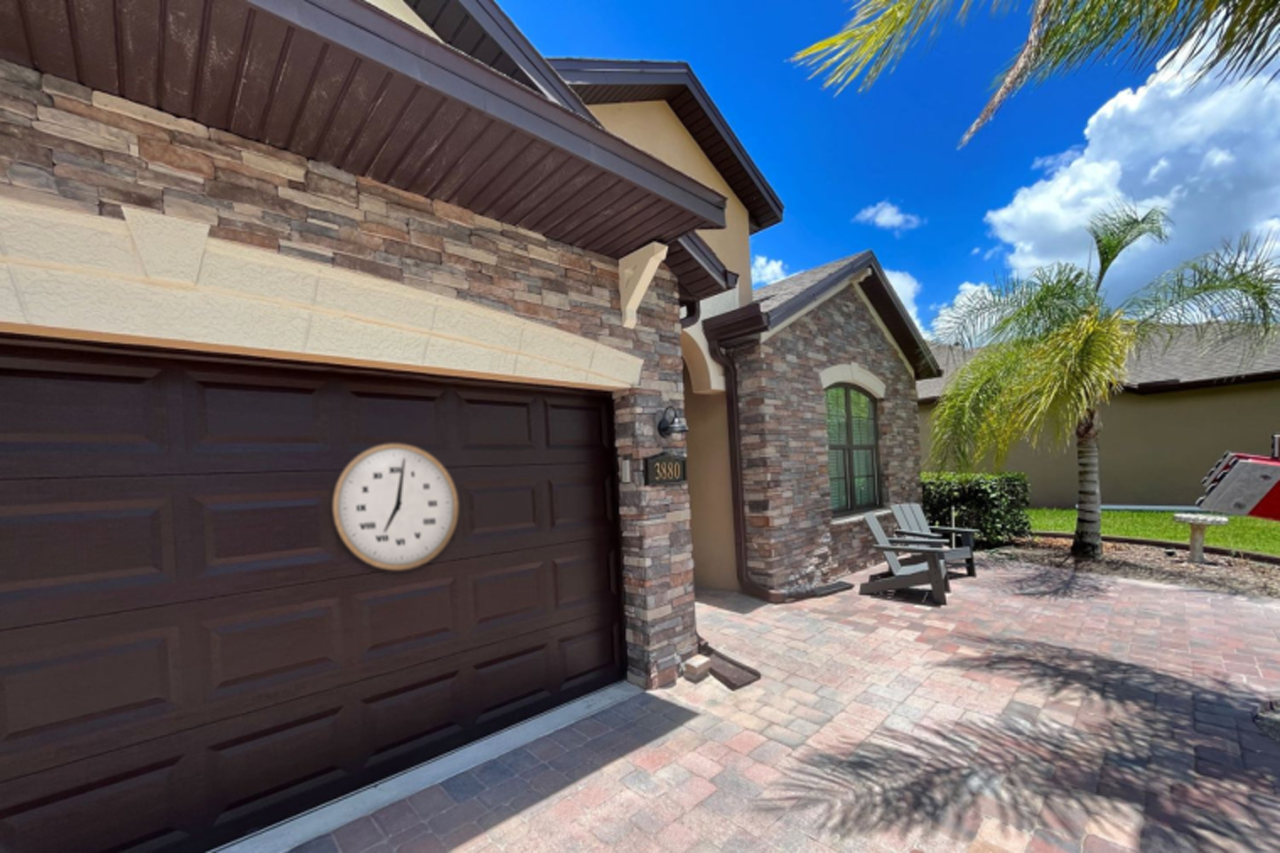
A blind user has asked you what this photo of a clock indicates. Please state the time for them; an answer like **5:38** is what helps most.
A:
**7:02**
